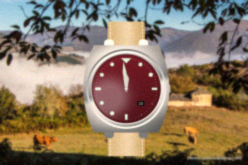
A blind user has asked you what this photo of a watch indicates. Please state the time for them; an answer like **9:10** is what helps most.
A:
**11:59**
